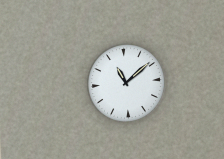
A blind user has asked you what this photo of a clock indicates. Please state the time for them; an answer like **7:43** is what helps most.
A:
**11:09**
